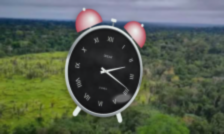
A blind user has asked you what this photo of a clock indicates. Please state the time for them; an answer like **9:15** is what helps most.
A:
**2:19**
